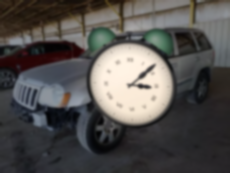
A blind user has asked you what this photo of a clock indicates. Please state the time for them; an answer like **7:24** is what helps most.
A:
**3:08**
